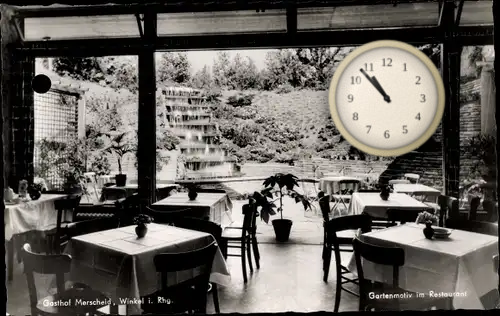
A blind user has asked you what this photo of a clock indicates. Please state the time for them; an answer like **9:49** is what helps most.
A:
**10:53**
